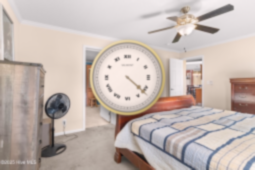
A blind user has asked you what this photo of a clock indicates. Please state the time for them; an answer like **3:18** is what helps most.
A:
**4:22**
